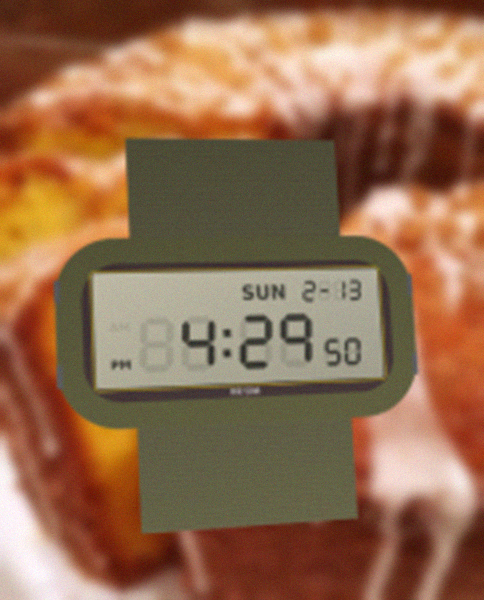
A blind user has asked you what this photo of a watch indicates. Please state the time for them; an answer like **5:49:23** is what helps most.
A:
**4:29:50**
